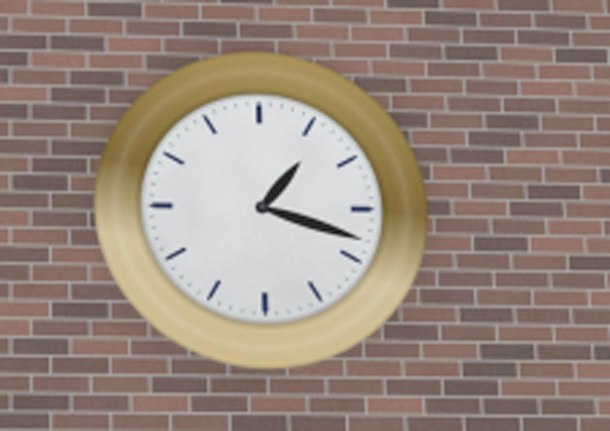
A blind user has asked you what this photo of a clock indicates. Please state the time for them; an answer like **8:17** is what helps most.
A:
**1:18**
